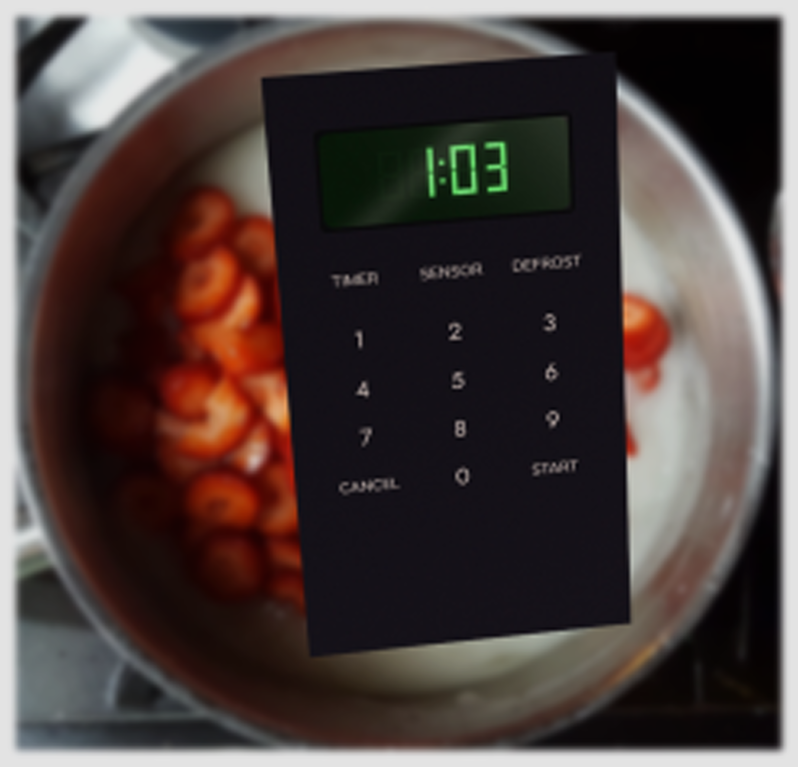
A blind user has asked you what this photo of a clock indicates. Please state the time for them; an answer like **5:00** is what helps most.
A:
**1:03**
